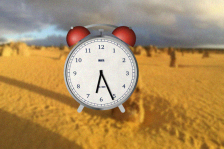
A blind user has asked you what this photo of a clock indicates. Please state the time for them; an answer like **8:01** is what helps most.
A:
**6:26**
